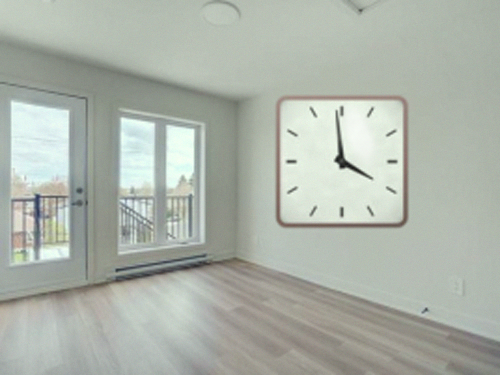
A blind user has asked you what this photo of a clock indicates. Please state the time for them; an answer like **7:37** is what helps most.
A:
**3:59**
